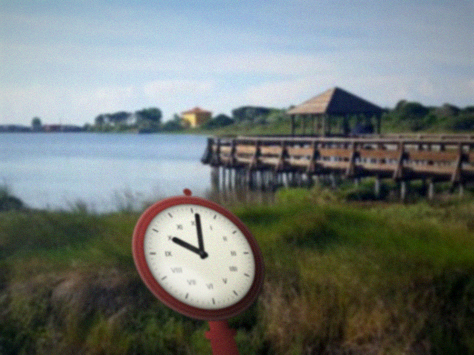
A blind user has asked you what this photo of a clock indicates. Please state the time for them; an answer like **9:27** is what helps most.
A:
**10:01**
